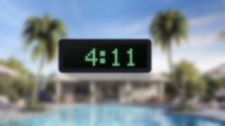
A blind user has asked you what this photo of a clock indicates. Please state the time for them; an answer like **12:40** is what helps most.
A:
**4:11**
